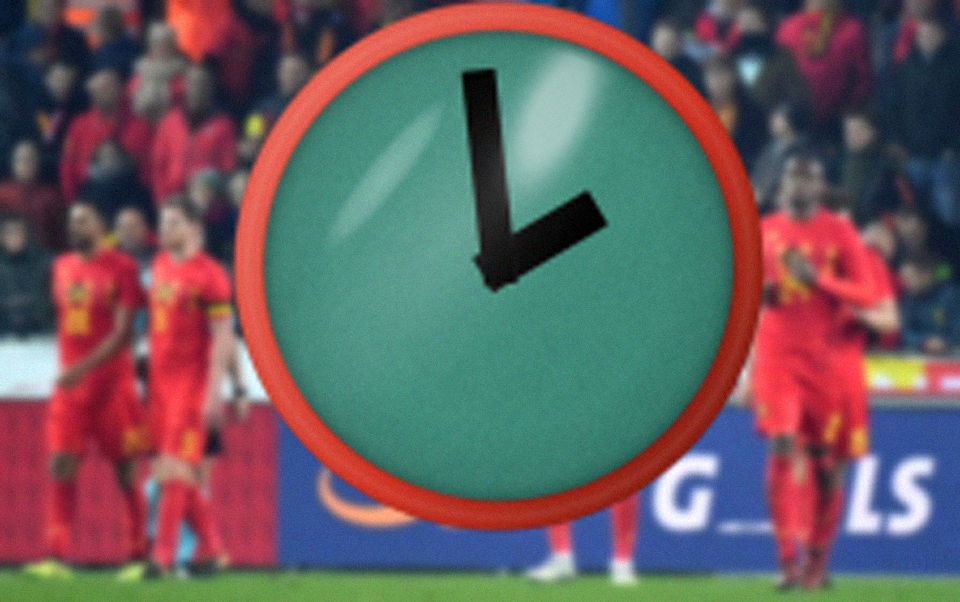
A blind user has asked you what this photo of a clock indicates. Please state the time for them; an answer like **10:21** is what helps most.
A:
**1:59**
